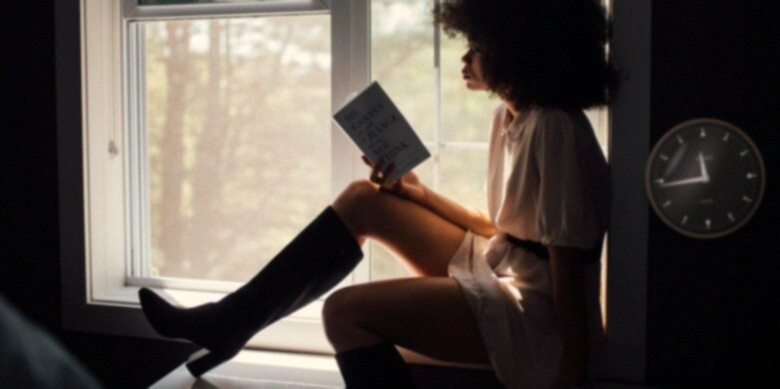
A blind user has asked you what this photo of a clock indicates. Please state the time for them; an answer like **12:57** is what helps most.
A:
**11:44**
